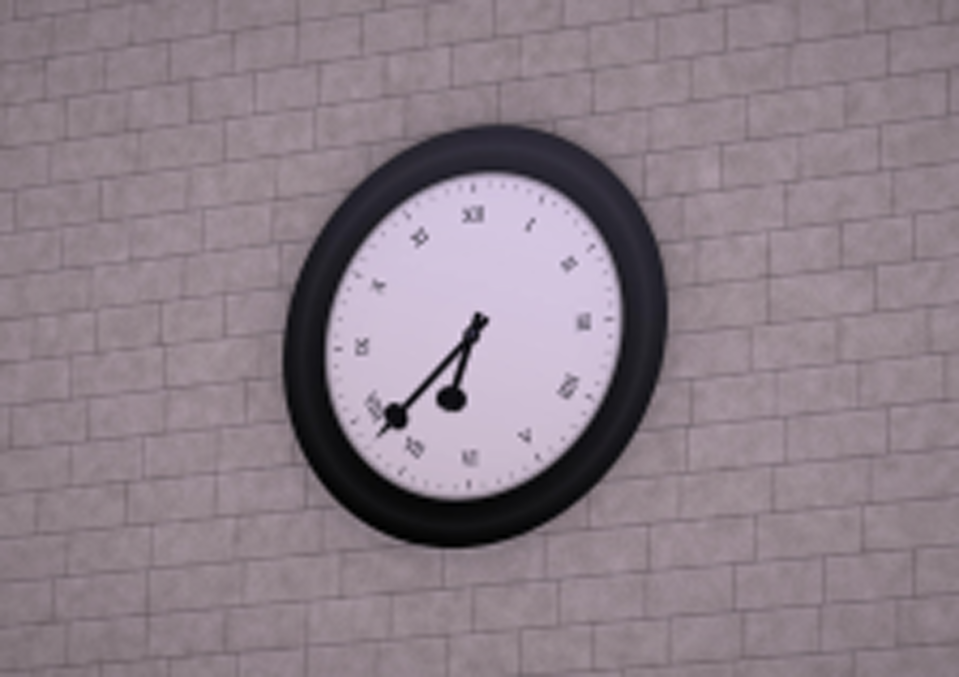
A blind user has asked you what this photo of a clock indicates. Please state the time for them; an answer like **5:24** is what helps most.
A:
**6:38**
